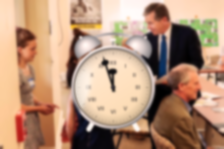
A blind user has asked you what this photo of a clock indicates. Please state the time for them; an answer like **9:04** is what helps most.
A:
**11:57**
